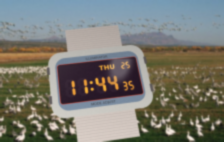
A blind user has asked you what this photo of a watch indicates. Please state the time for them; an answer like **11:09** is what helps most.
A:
**11:44**
